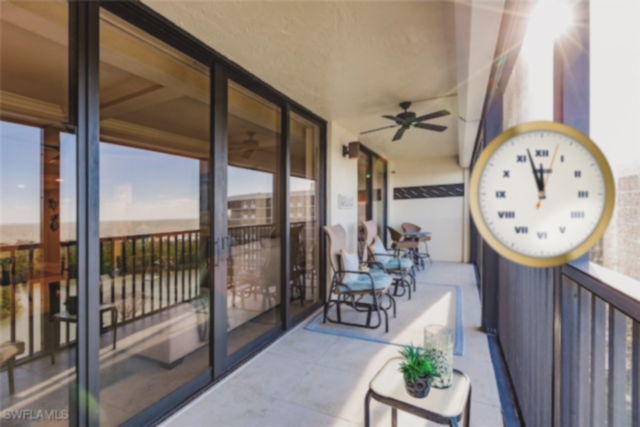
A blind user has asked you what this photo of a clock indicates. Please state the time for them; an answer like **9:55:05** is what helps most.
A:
**11:57:03**
